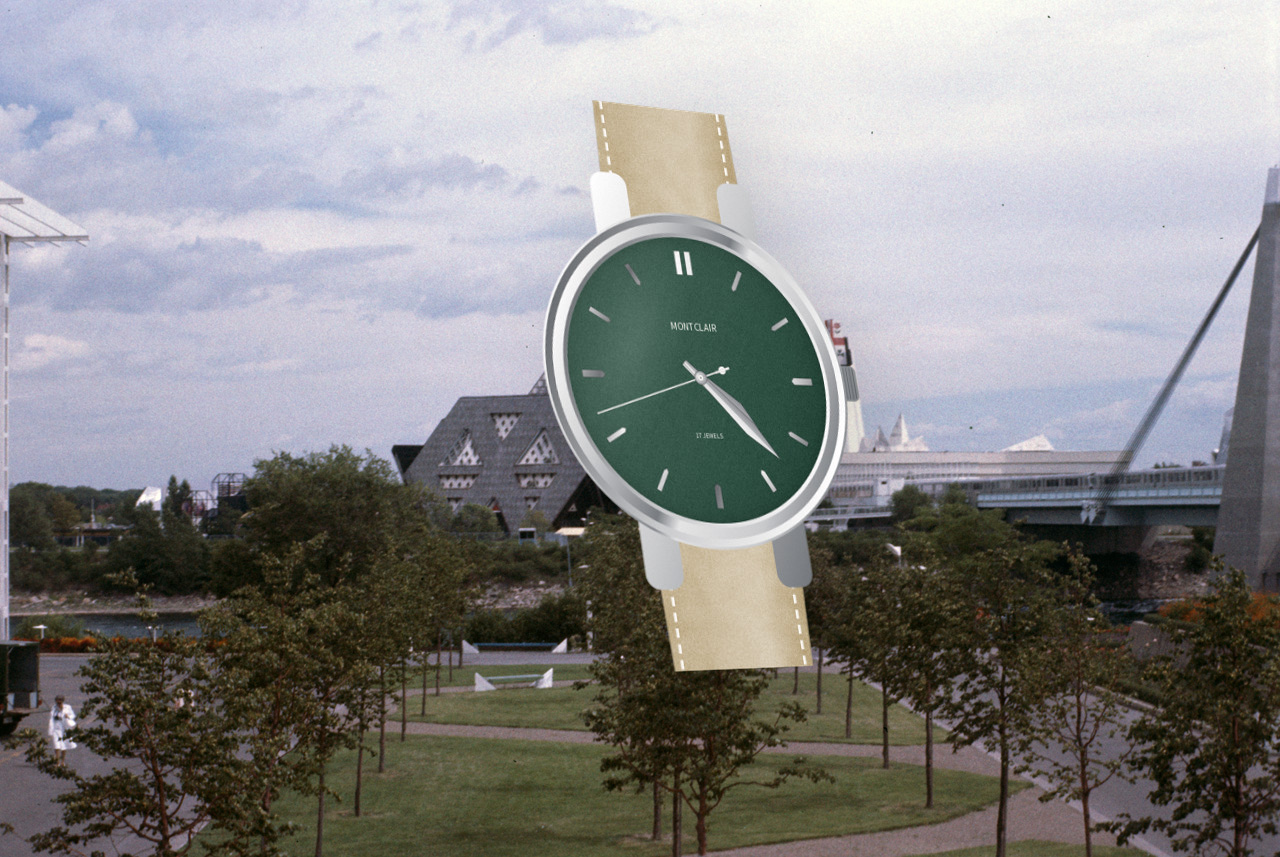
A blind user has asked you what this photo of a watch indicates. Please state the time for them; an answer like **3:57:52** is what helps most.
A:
**4:22:42**
